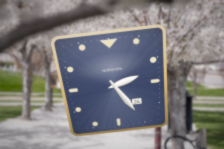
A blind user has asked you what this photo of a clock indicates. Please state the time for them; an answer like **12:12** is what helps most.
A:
**2:25**
